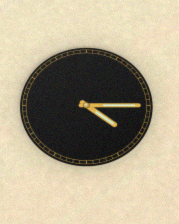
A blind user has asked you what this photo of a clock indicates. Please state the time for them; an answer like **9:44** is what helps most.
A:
**4:15**
